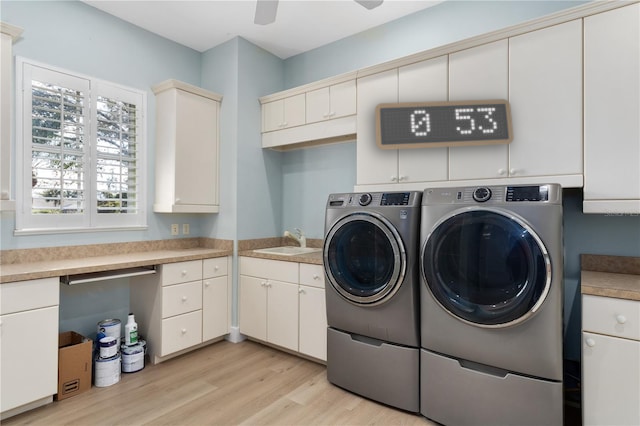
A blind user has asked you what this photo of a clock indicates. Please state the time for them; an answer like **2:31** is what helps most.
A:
**0:53**
